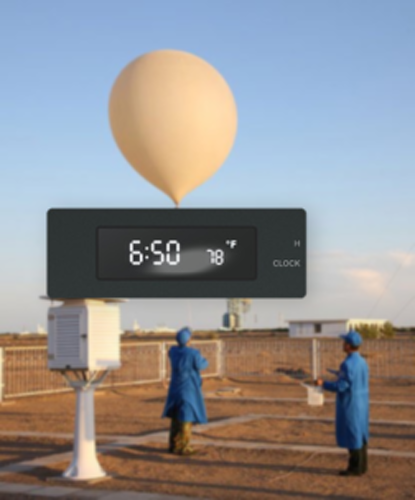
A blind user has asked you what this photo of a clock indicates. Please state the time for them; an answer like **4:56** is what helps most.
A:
**6:50**
